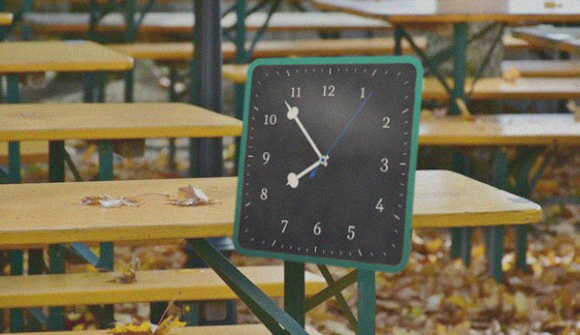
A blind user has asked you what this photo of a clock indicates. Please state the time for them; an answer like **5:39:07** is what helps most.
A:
**7:53:06**
